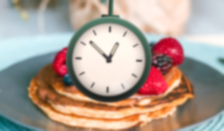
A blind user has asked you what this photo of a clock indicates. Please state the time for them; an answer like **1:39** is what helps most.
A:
**12:52**
